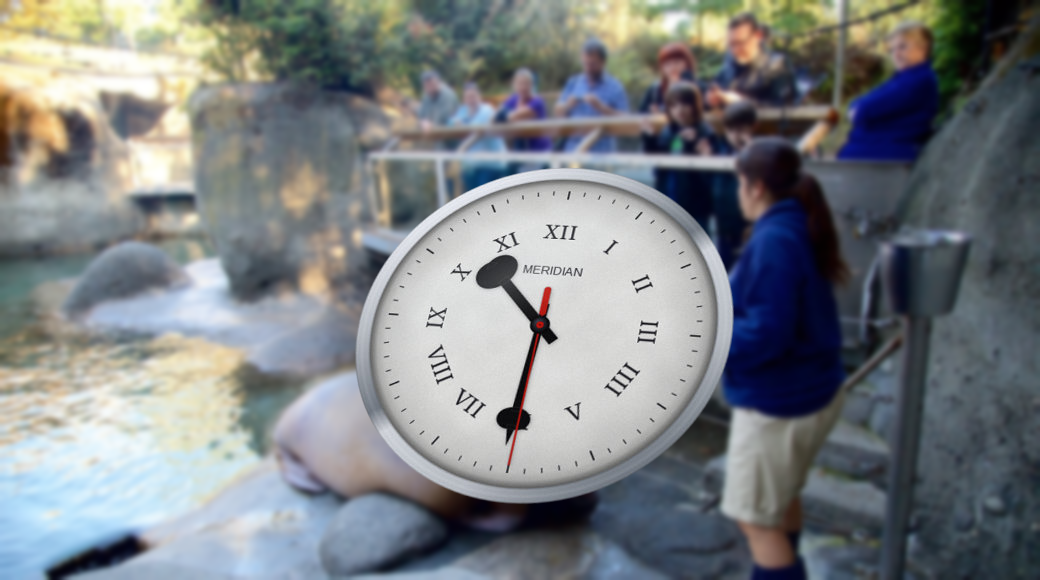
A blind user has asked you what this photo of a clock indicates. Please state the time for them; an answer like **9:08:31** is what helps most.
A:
**10:30:30**
